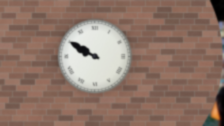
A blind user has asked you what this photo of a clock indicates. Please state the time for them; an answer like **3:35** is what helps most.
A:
**9:50**
